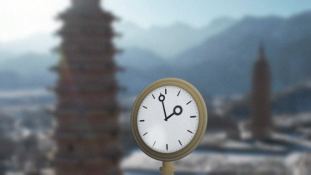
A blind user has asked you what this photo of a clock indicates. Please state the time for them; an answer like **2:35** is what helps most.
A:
**1:58**
